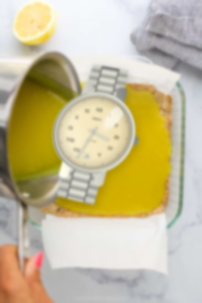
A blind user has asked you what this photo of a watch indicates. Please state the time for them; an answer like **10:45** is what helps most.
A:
**3:33**
